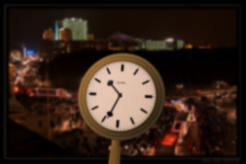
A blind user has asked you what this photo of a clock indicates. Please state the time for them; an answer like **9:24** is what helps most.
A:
**10:34**
